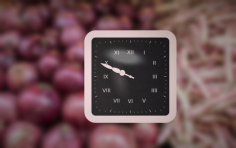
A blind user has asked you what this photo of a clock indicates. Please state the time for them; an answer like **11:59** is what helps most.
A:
**9:49**
